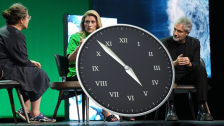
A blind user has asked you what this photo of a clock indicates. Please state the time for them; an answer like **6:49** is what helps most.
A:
**4:53**
